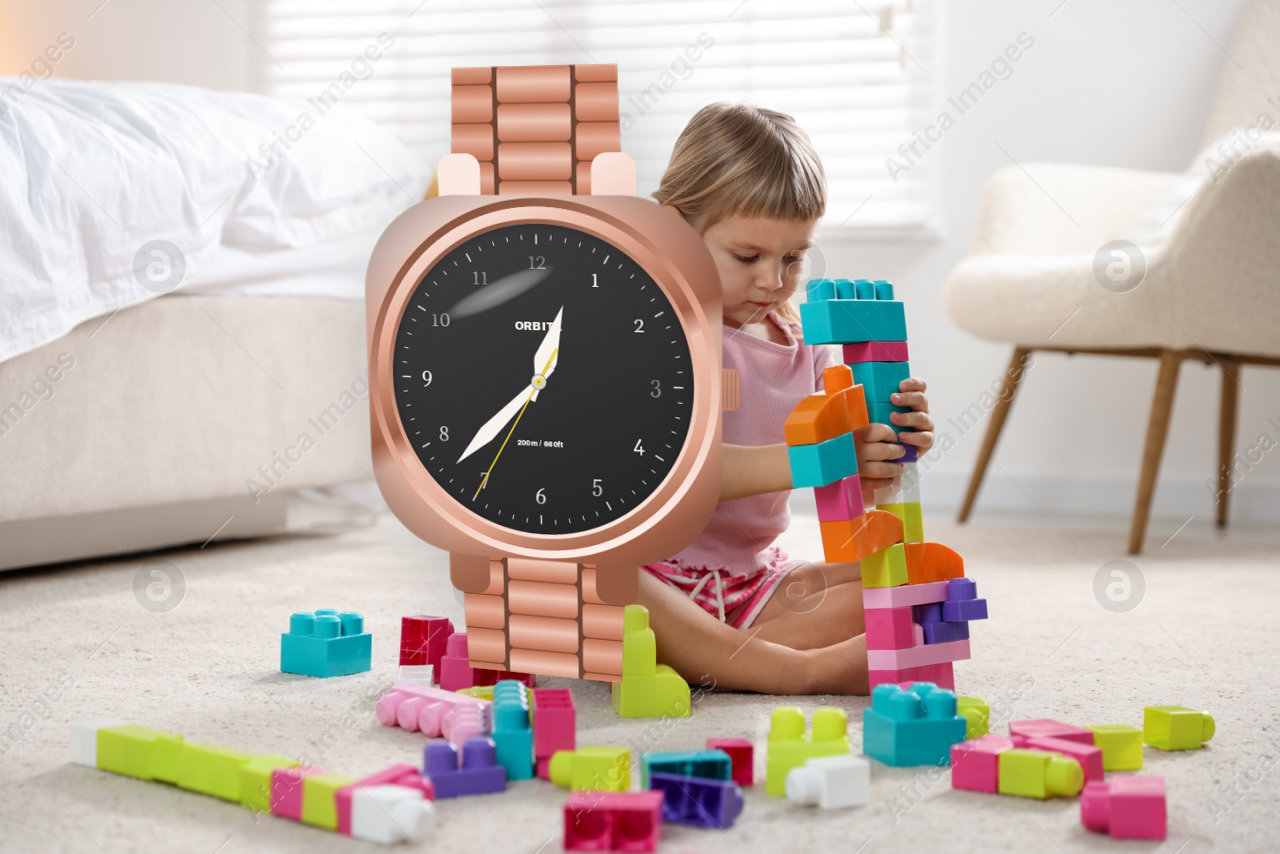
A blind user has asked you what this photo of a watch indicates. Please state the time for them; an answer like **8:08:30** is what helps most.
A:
**12:37:35**
